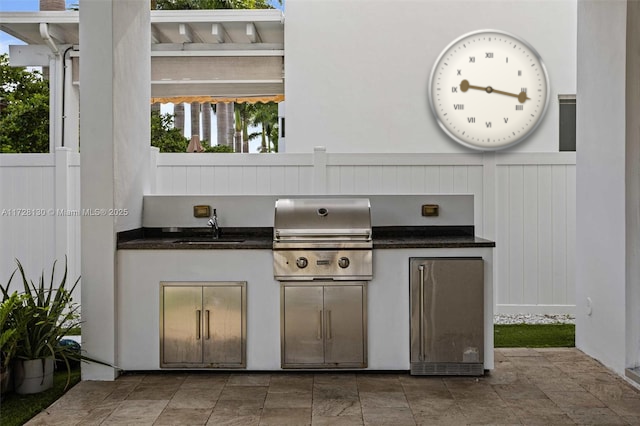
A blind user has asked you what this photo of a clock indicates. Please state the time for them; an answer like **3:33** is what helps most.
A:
**9:17**
